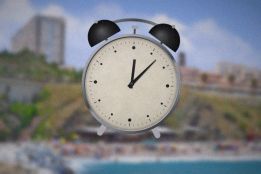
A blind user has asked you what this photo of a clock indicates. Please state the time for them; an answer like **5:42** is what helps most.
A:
**12:07**
